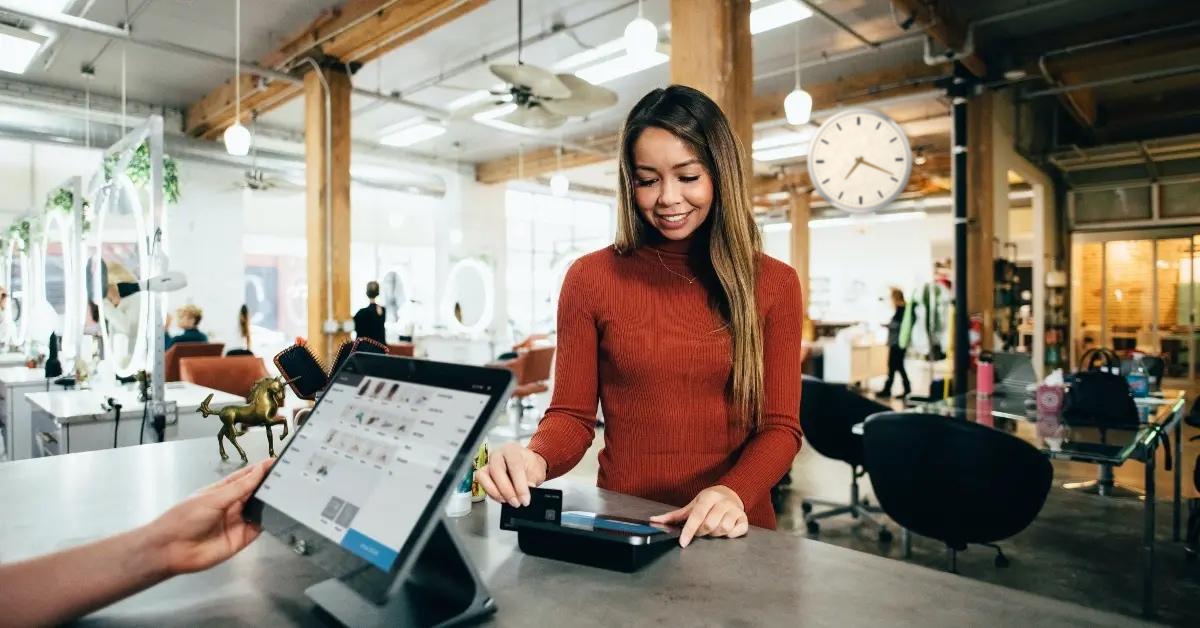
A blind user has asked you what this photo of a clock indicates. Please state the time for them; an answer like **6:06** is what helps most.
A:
**7:19**
